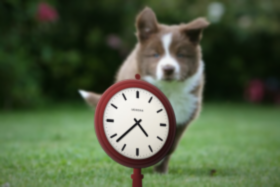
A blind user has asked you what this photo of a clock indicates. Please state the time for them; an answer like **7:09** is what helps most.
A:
**4:38**
